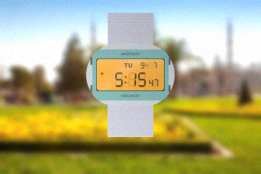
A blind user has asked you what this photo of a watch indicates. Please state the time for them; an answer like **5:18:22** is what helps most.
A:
**5:15:47**
